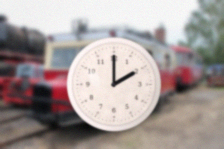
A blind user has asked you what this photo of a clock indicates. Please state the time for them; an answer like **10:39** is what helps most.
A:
**2:00**
